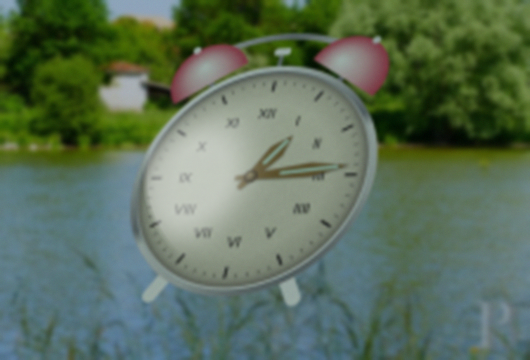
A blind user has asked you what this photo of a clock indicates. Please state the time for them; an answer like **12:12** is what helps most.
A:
**1:14**
